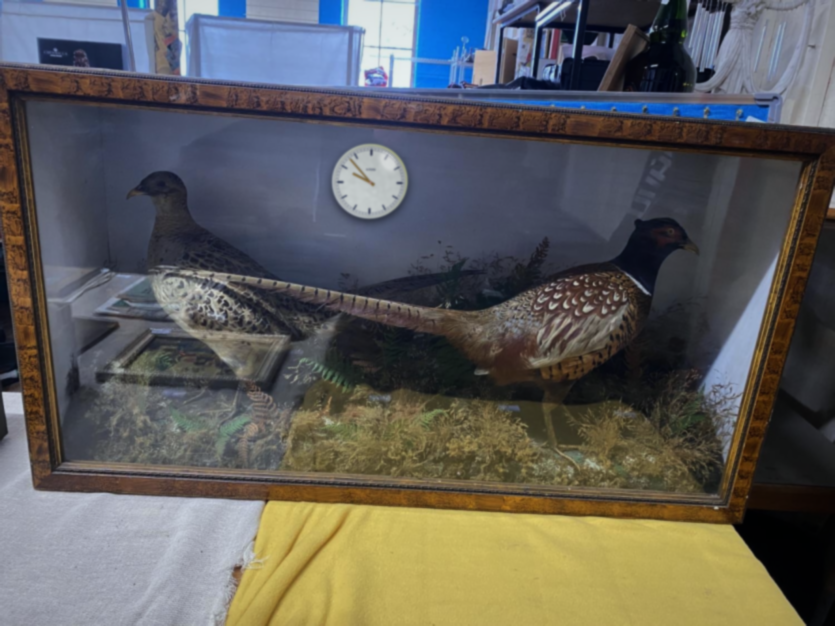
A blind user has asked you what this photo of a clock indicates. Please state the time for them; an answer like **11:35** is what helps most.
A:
**9:53**
